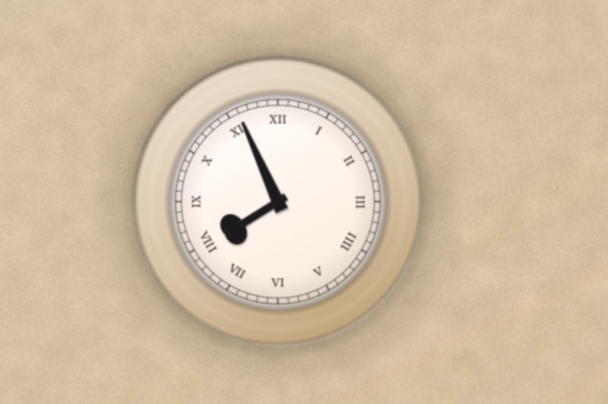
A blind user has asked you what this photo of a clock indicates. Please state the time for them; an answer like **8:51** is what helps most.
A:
**7:56**
